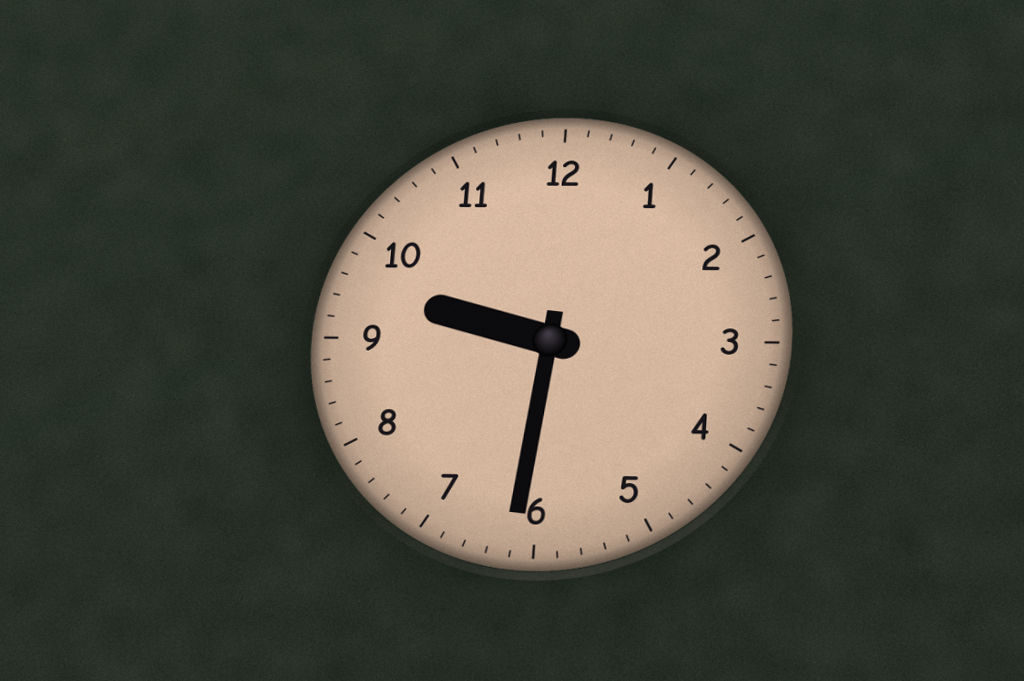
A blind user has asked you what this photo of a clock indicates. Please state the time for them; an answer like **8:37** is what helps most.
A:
**9:31**
